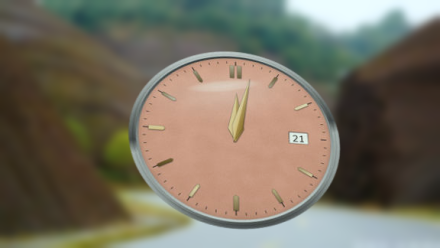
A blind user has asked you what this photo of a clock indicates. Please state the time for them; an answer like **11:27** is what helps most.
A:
**12:02**
